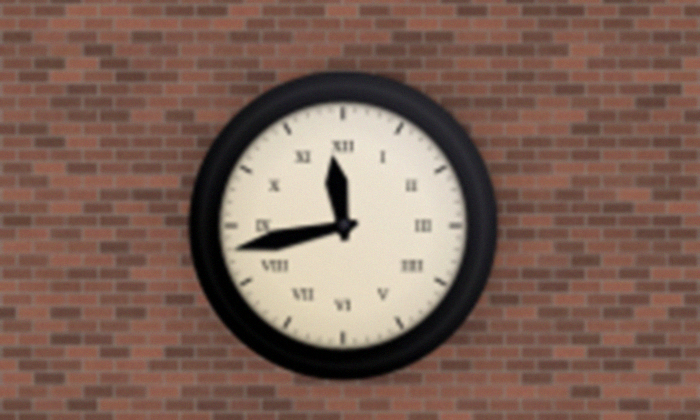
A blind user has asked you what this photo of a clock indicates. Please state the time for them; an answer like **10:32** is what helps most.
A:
**11:43**
